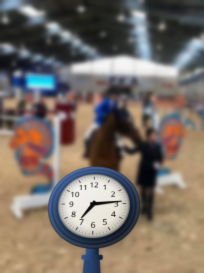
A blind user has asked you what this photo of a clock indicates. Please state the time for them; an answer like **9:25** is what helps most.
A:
**7:14**
